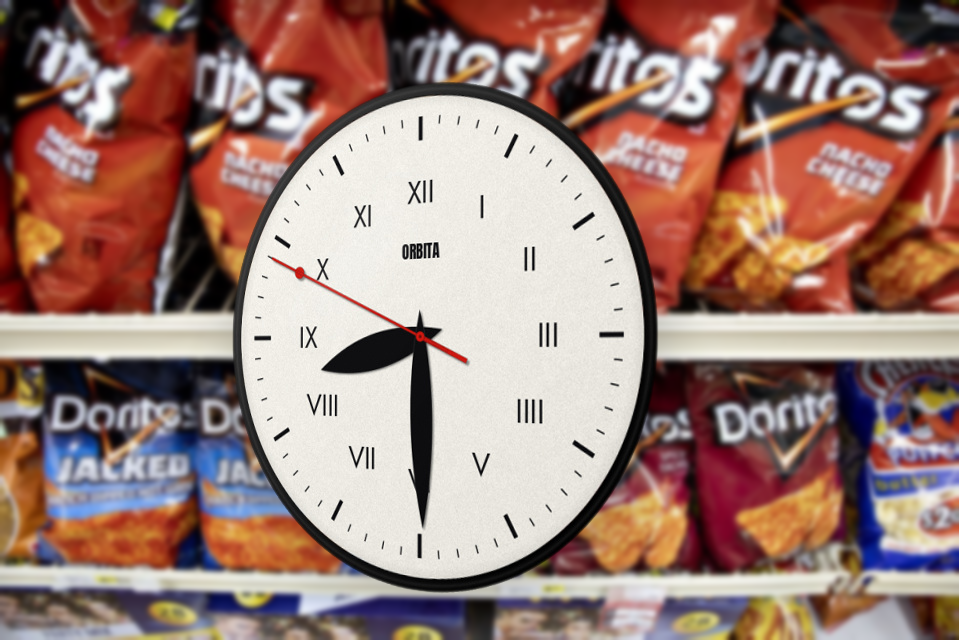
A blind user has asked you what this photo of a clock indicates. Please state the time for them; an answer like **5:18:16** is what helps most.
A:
**8:29:49**
